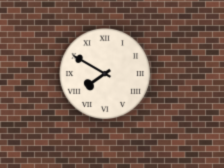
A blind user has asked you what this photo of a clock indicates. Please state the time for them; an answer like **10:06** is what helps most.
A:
**7:50**
